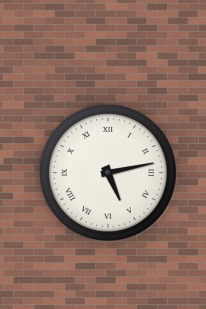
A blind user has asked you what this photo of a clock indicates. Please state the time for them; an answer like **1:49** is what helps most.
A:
**5:13**
